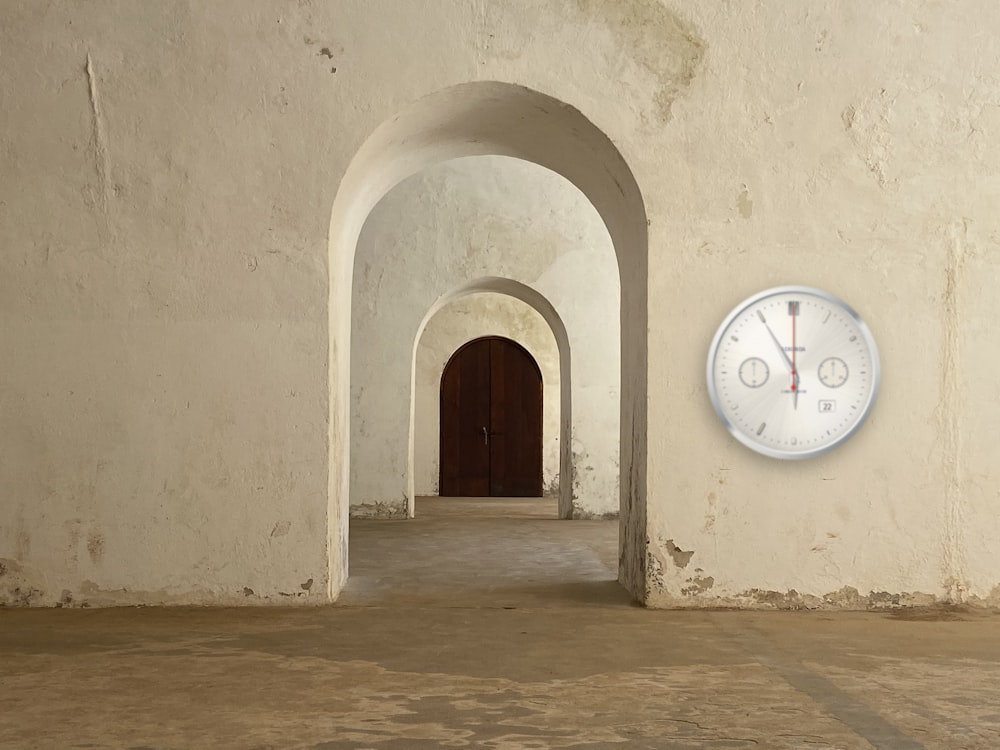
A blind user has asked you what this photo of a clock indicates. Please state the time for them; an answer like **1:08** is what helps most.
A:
**5:55**
